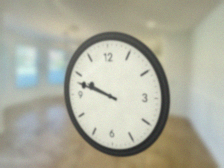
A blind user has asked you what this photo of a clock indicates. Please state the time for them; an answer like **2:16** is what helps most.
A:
**9:48**
